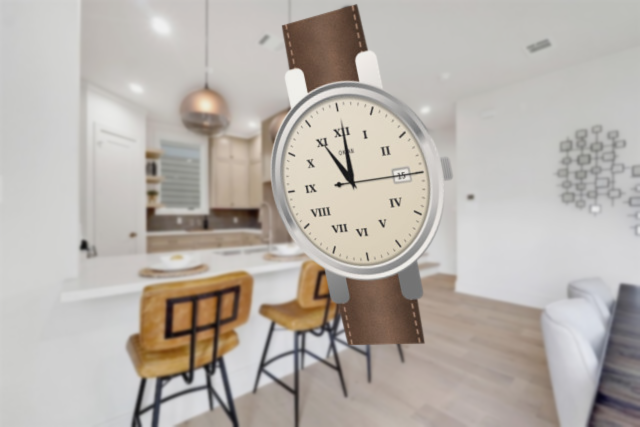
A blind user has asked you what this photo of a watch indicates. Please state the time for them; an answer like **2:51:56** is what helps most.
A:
**11:00:15**
